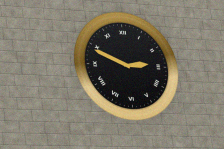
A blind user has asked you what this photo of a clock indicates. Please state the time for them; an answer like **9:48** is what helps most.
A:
**2:49**
